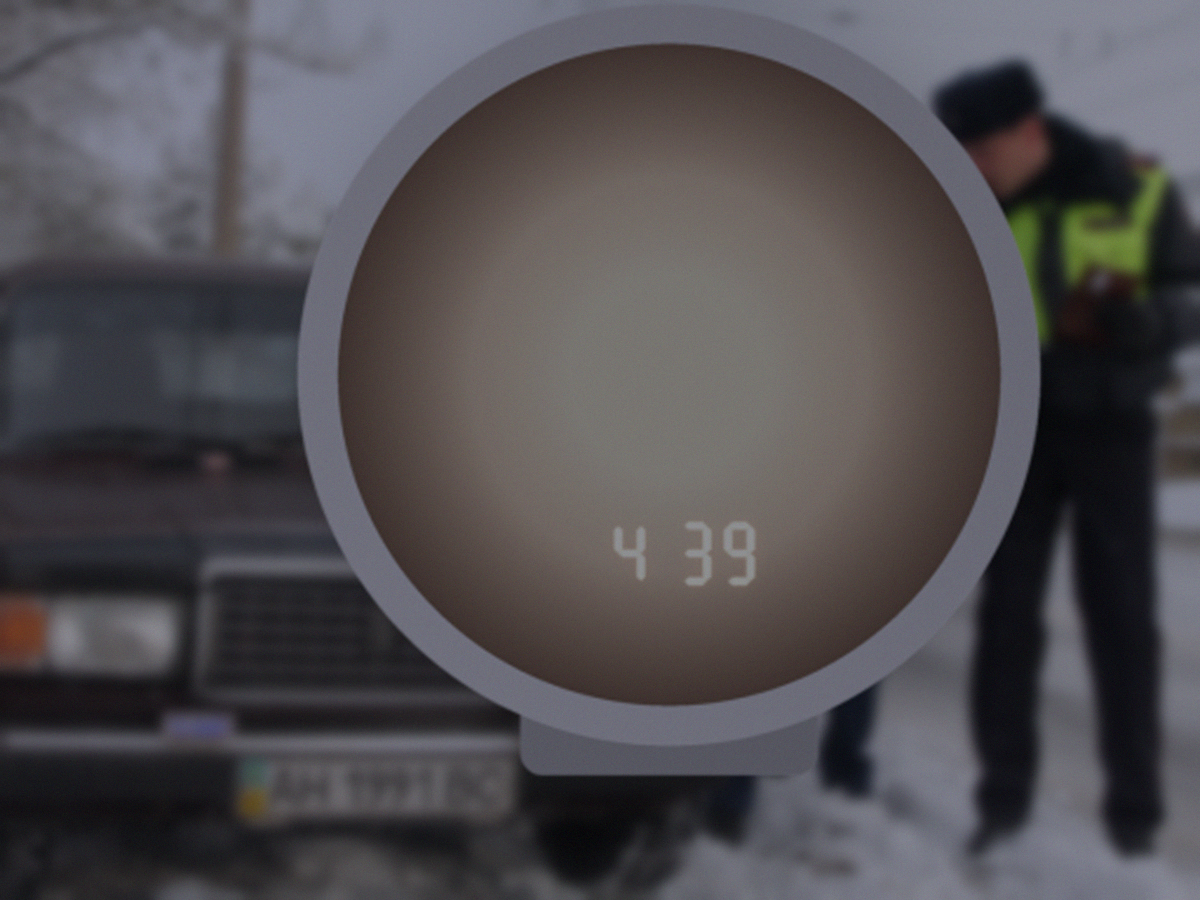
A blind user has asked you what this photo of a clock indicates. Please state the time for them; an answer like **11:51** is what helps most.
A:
**4:39**
